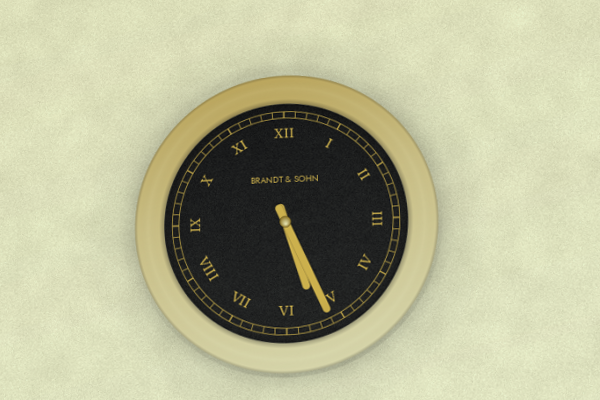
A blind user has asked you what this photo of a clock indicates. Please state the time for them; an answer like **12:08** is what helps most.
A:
**5:26**
